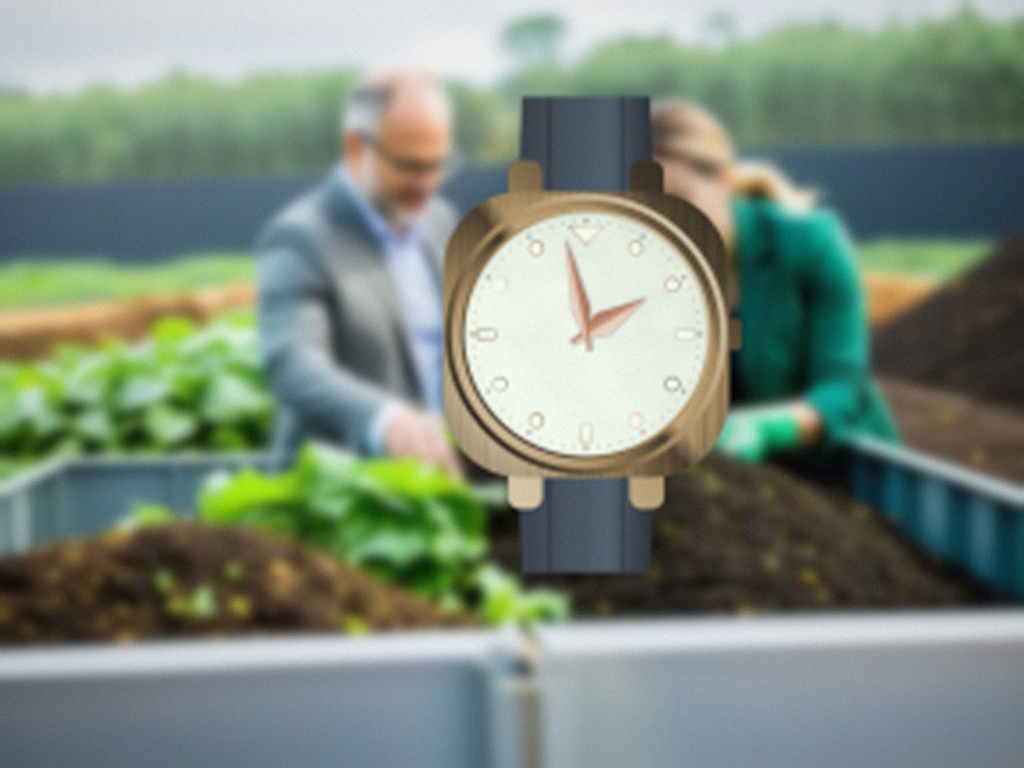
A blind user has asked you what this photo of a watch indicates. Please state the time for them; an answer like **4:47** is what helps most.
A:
**1:58**
